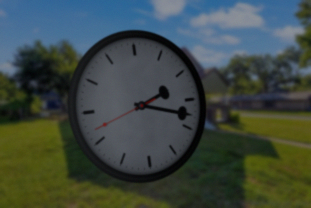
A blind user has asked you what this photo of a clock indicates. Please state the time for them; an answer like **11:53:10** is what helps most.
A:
**2:17:42**
